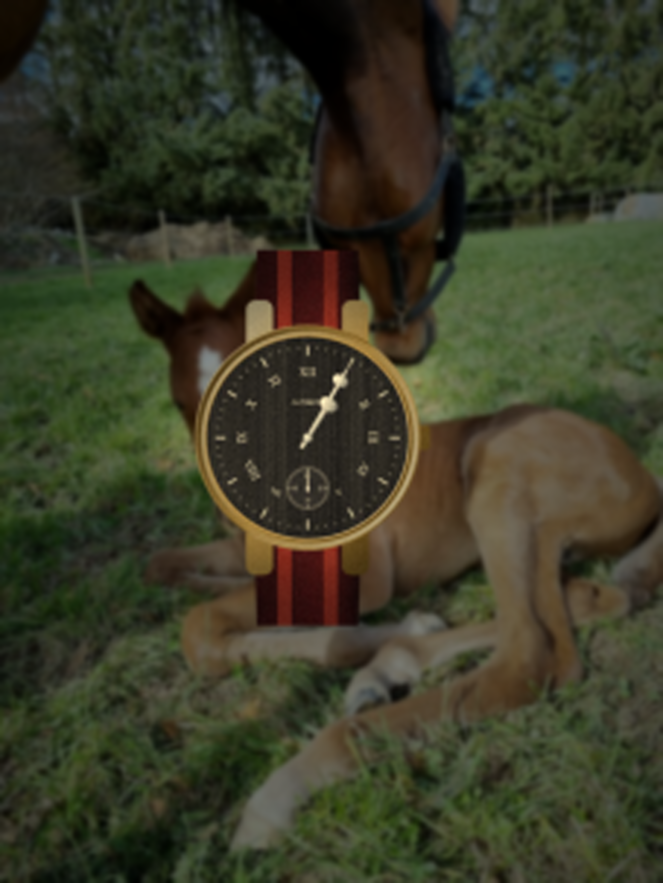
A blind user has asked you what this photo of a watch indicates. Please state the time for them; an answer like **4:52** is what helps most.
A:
**1:05**
